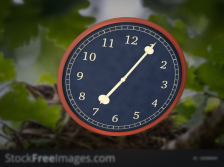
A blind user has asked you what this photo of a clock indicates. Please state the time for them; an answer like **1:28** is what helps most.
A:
**7:05**
